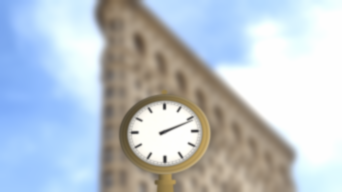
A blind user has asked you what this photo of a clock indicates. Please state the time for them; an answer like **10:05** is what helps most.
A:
**2:11**
